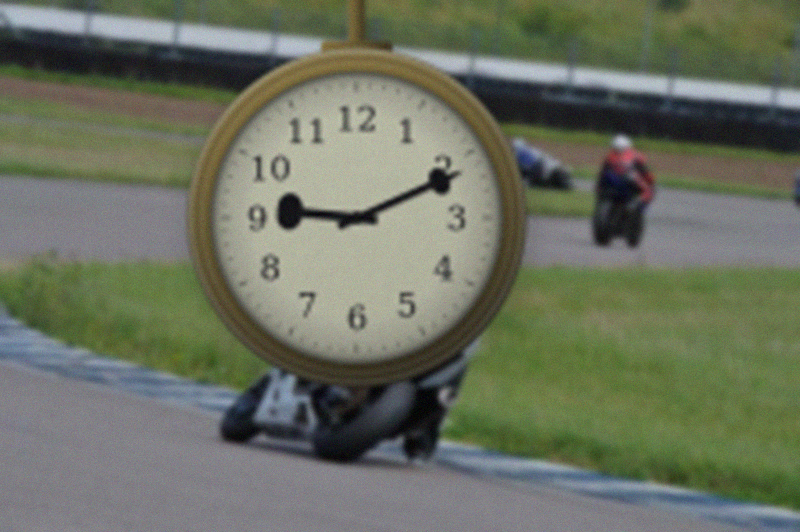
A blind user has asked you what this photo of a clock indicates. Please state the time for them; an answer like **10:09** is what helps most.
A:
**9:11**
